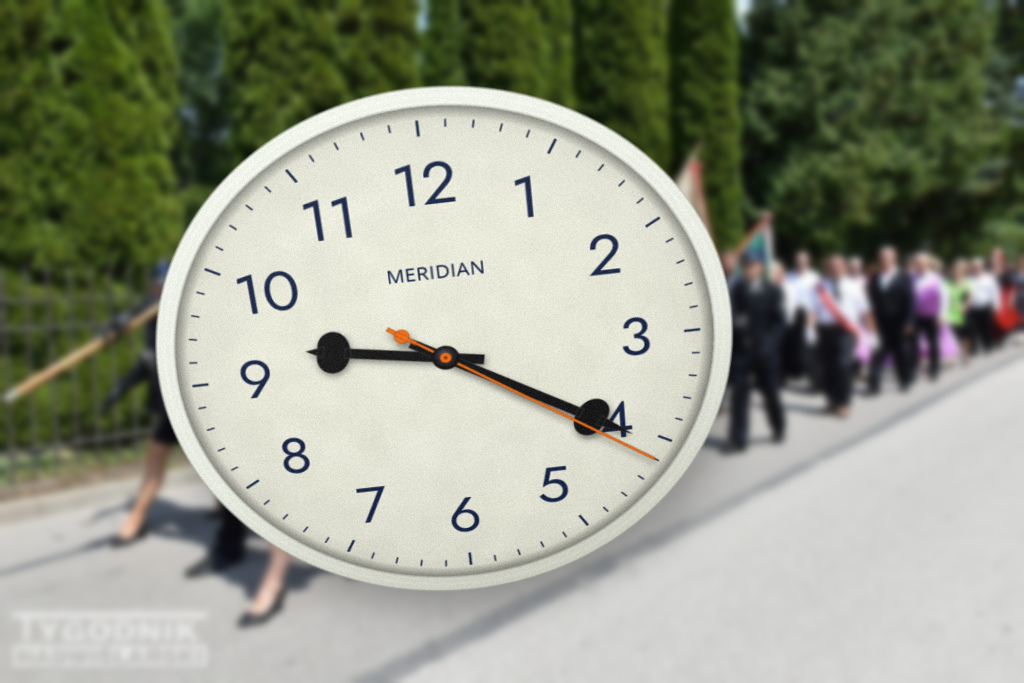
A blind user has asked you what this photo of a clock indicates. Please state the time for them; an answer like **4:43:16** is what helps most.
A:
**9:20:21**
